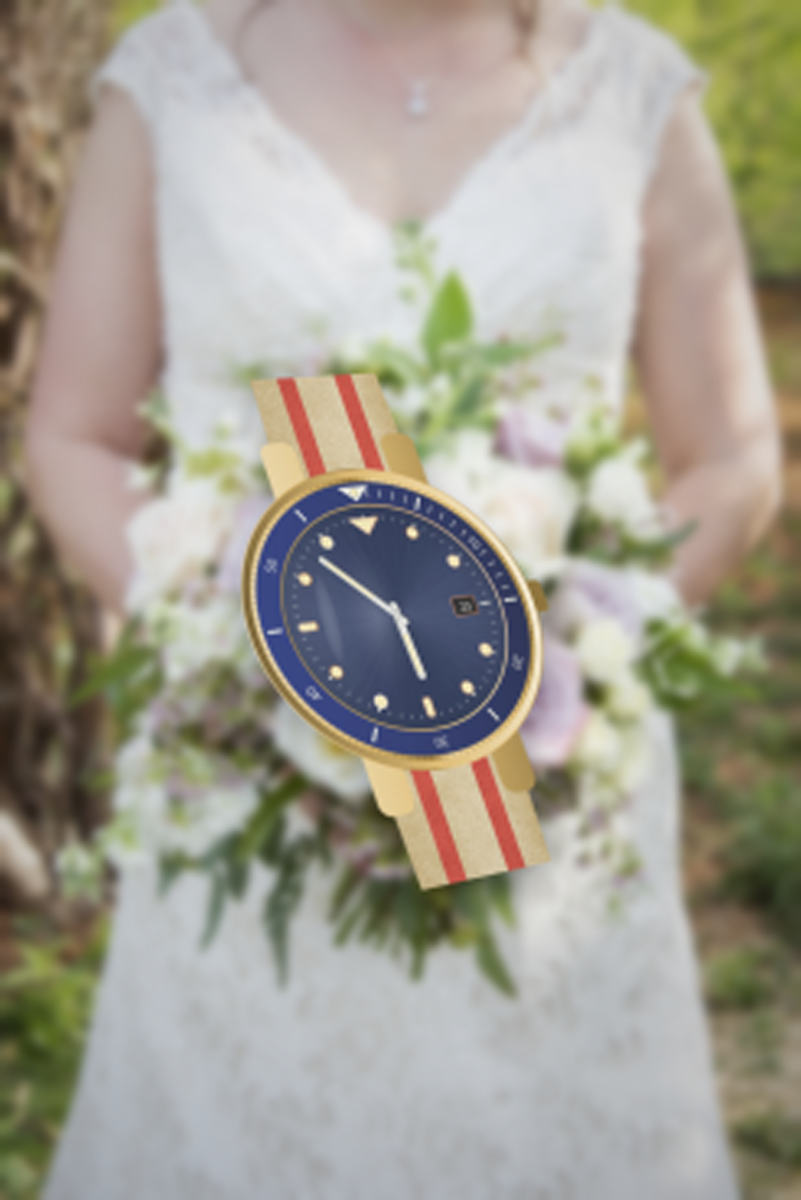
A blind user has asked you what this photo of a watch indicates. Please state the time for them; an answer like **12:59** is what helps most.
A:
**5:53**
